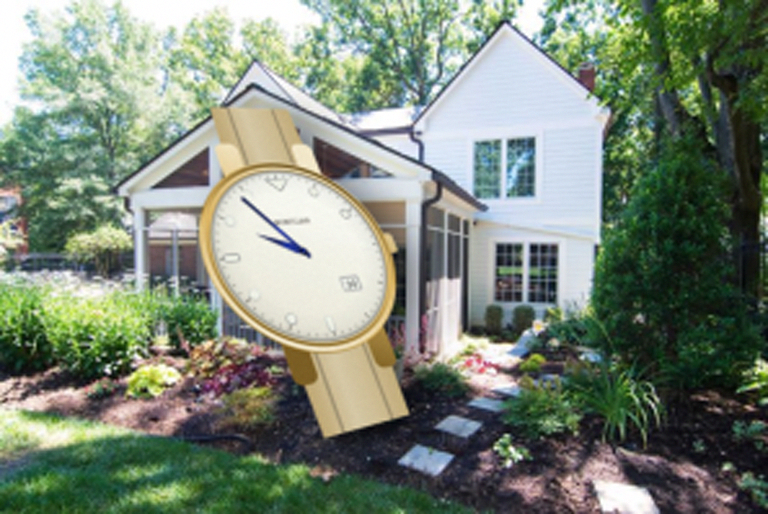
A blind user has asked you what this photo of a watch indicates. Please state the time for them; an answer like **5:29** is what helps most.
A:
**9:54**
